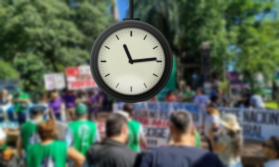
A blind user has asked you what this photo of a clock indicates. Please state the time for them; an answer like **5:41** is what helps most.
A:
**11:14**
